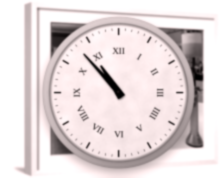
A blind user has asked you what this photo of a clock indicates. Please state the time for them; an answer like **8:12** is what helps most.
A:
**10:53**
